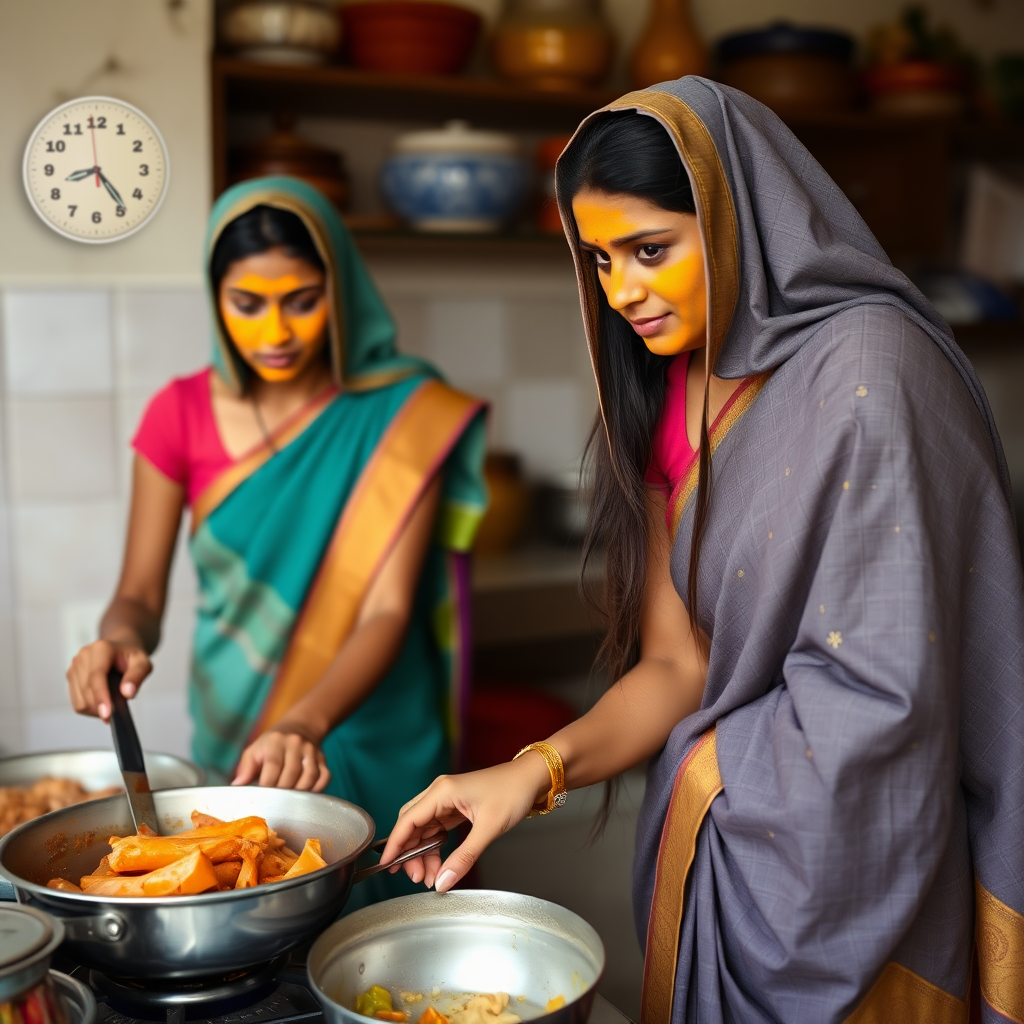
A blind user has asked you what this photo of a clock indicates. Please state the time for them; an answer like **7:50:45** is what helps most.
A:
**8:23:59**
